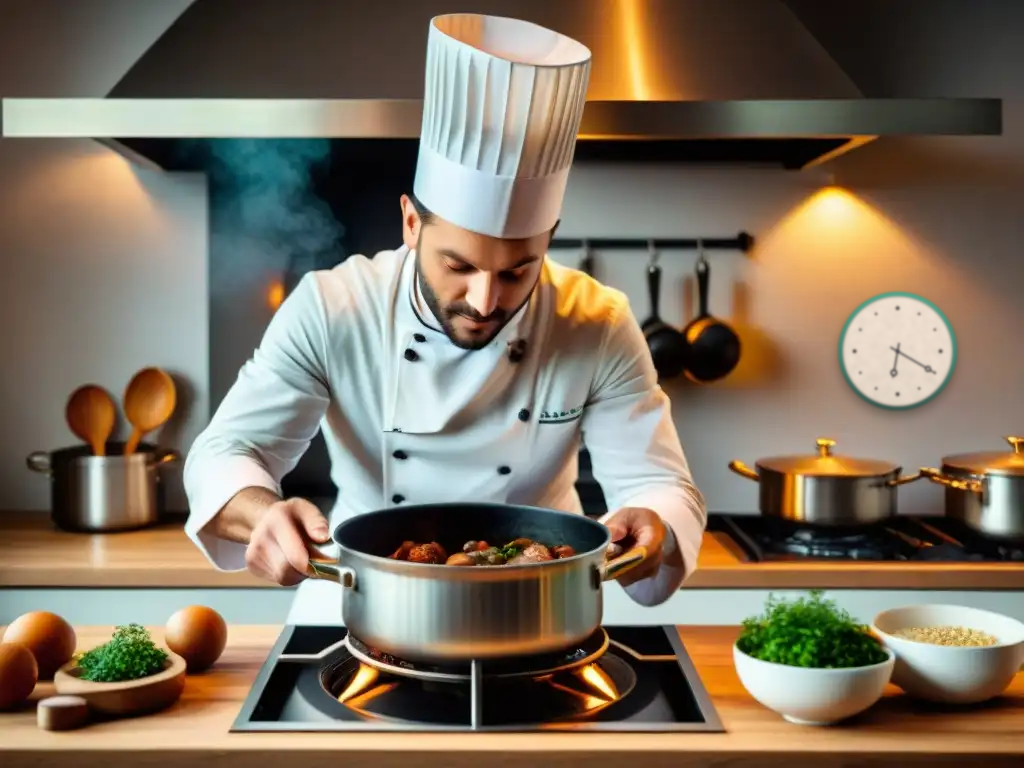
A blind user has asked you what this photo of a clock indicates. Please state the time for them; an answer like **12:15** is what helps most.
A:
**6:20**
